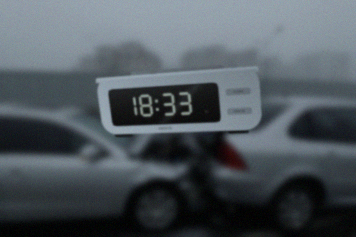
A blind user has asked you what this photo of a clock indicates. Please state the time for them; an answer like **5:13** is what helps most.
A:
**18:33**
